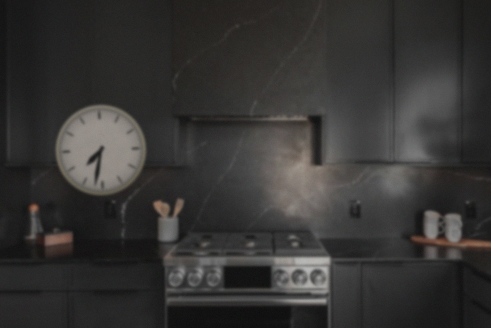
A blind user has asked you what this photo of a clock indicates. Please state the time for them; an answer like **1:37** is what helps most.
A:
**7:32**
